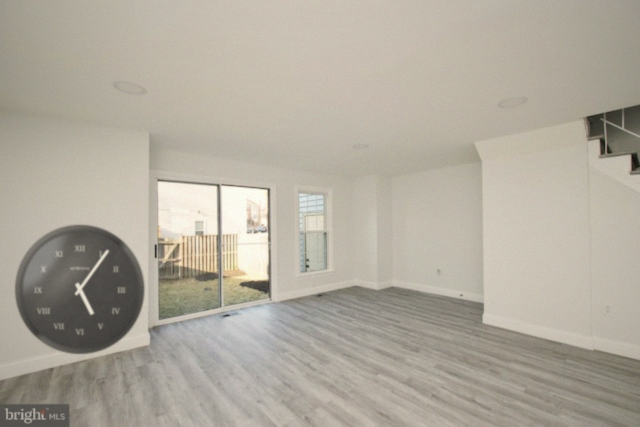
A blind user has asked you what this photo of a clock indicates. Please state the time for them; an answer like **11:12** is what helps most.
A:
**5:06**
